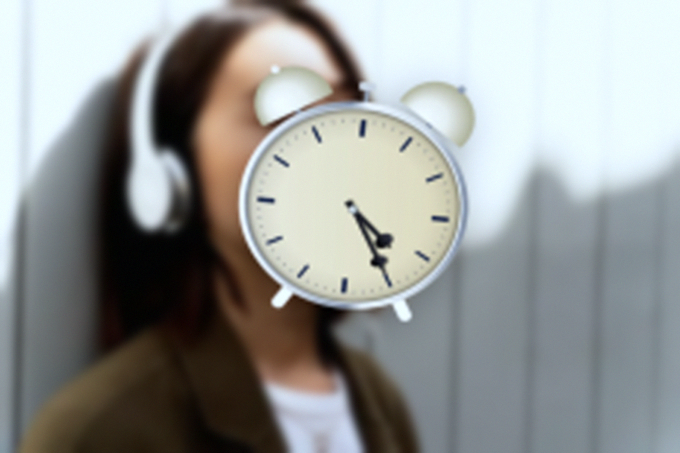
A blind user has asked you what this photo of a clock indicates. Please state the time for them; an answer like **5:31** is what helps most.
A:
**4:25**
